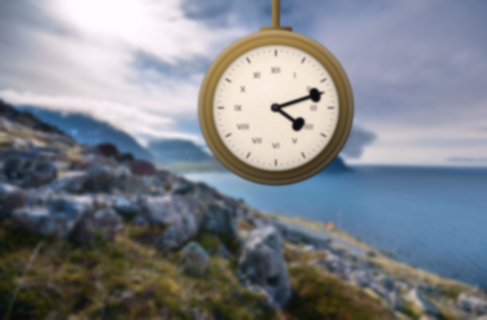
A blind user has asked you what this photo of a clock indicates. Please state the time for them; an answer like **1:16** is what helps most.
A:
**4:12**
